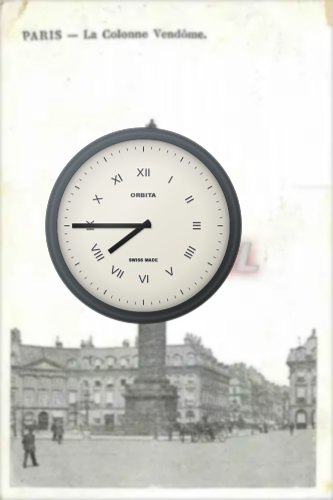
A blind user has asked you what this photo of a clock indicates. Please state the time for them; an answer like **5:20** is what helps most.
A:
**7:45**
